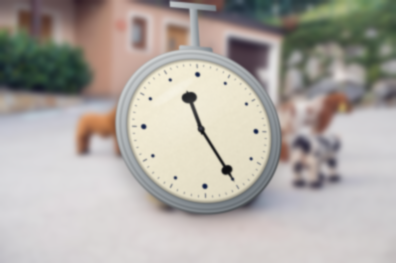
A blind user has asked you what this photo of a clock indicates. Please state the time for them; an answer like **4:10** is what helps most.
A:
**11:25**
